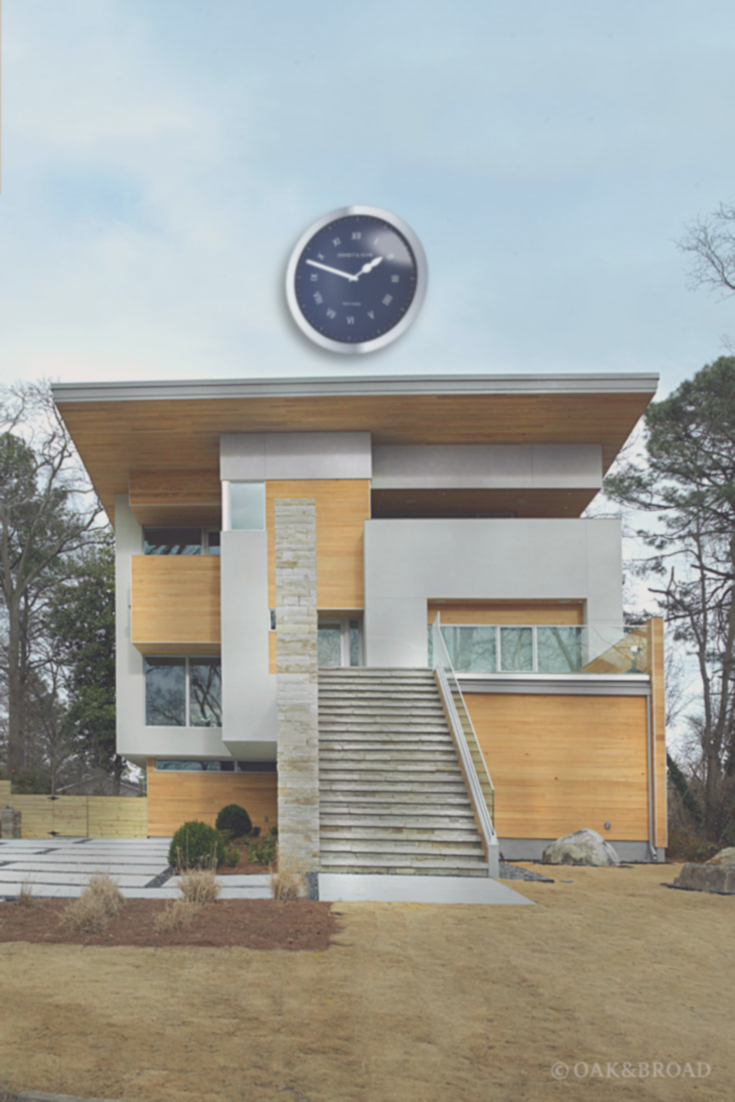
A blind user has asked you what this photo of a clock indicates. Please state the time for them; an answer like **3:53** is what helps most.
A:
**1:48**
